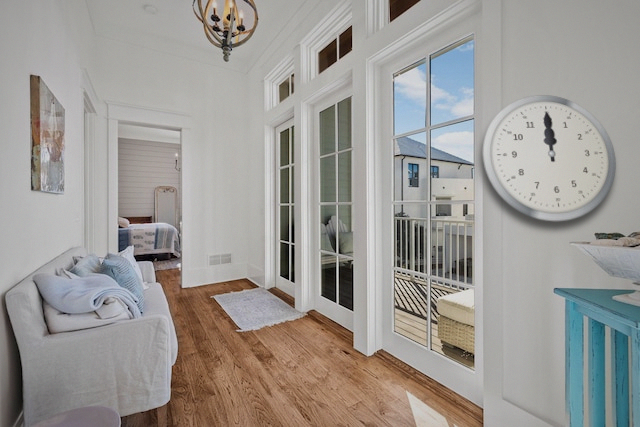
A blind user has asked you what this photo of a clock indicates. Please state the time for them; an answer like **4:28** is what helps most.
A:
**12:00**
